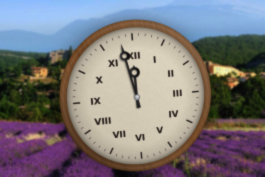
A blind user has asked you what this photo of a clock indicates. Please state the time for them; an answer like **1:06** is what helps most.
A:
**11:58**
